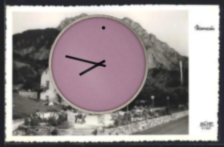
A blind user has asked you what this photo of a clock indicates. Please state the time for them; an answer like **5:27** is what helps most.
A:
**7:46**
